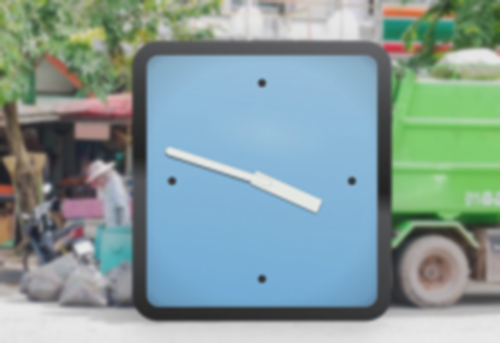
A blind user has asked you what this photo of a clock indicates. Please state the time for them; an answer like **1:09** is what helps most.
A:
**3:48**
